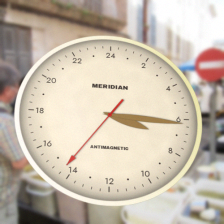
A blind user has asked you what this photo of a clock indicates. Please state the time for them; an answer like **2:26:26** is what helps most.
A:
**7:15:36**
